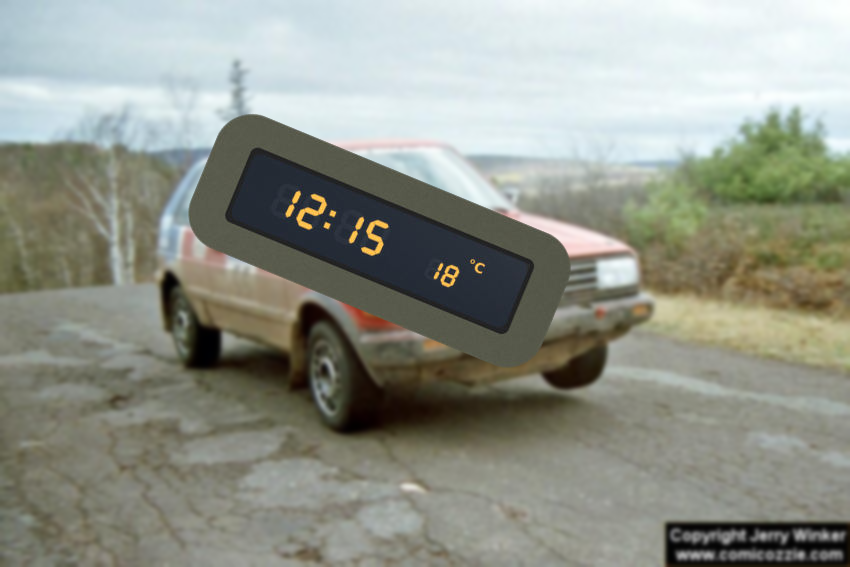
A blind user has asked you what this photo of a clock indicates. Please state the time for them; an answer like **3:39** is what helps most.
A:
**12:15**
